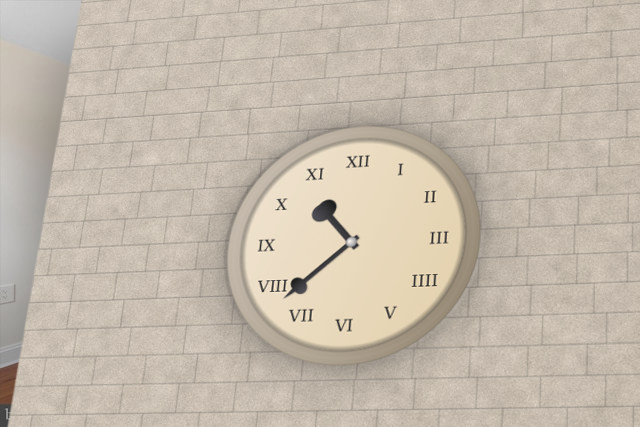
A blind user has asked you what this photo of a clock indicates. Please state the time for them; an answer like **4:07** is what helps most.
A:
**10:38**
